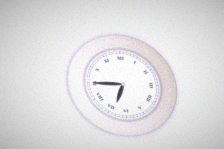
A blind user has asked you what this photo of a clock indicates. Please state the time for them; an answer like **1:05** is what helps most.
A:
**6:45**
